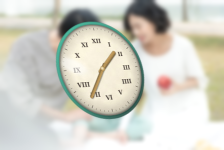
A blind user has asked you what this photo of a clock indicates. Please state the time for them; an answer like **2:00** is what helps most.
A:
**1:36**
